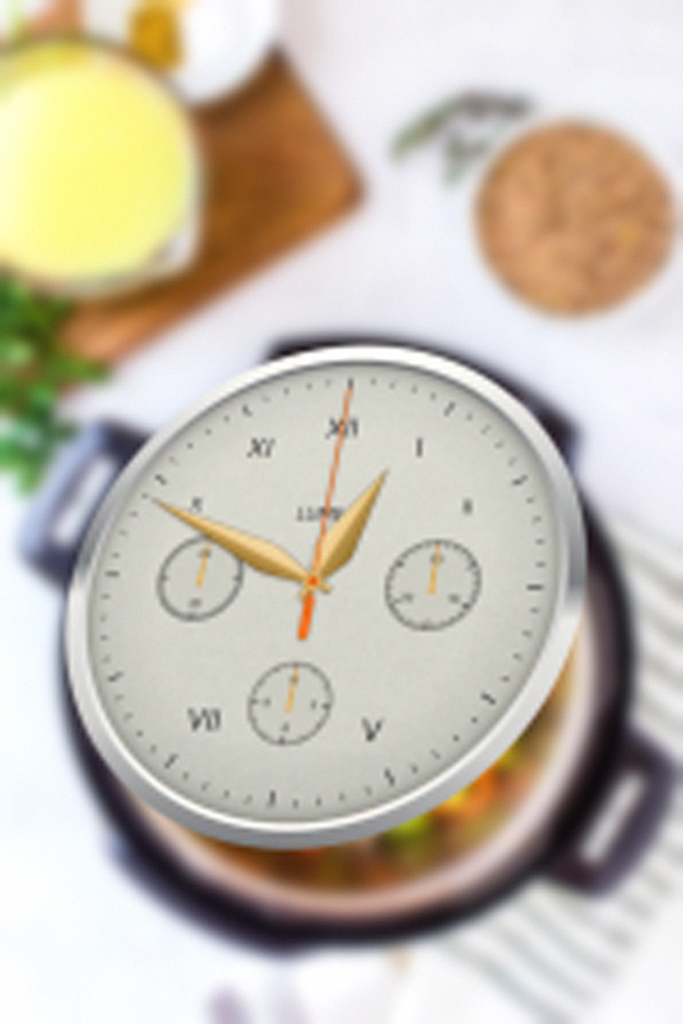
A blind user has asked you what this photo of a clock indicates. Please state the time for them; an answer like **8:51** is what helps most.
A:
**12:49**
